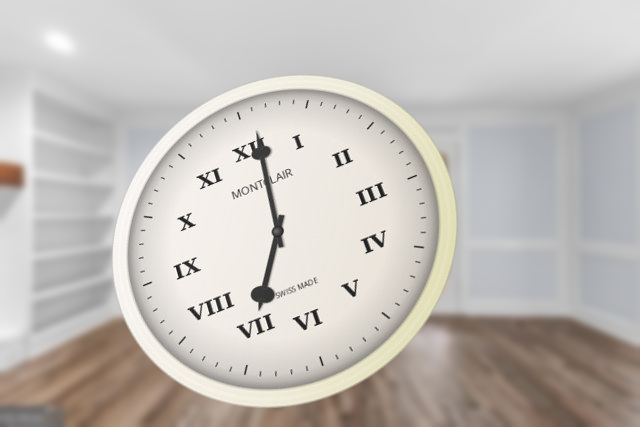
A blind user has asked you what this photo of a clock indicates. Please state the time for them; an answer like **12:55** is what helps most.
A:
**7:01**
